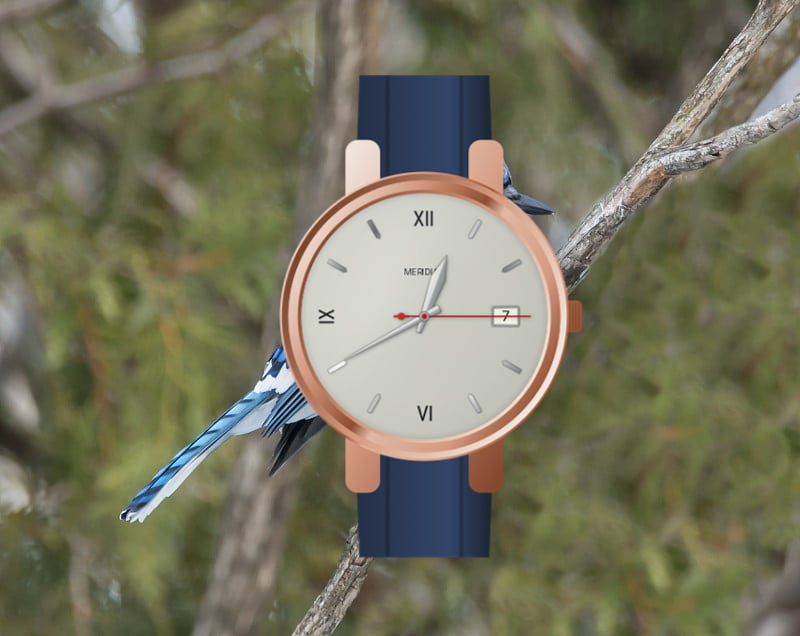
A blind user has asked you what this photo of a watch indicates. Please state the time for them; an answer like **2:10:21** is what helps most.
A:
**12:40:15**
